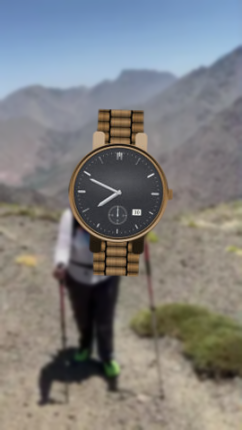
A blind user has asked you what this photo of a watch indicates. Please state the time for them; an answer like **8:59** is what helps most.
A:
**7:49**
